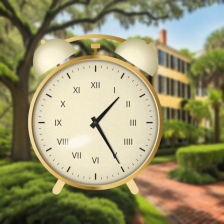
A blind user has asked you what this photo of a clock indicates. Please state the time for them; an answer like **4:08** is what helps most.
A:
**1:25**
